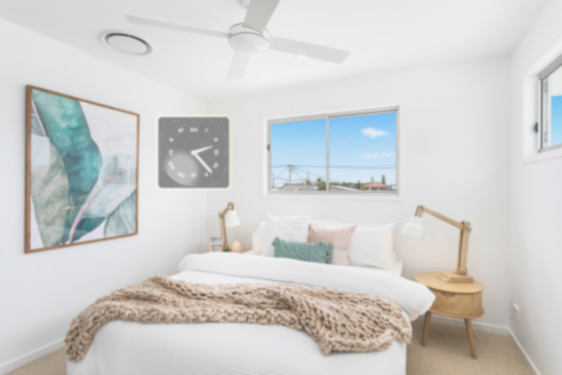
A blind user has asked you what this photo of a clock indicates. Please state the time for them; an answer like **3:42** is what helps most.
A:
**2:23**
